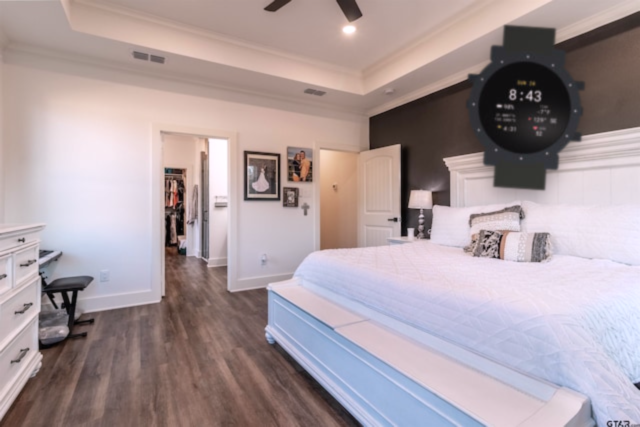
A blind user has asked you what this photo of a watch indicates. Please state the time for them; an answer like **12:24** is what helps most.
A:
**8:43**
